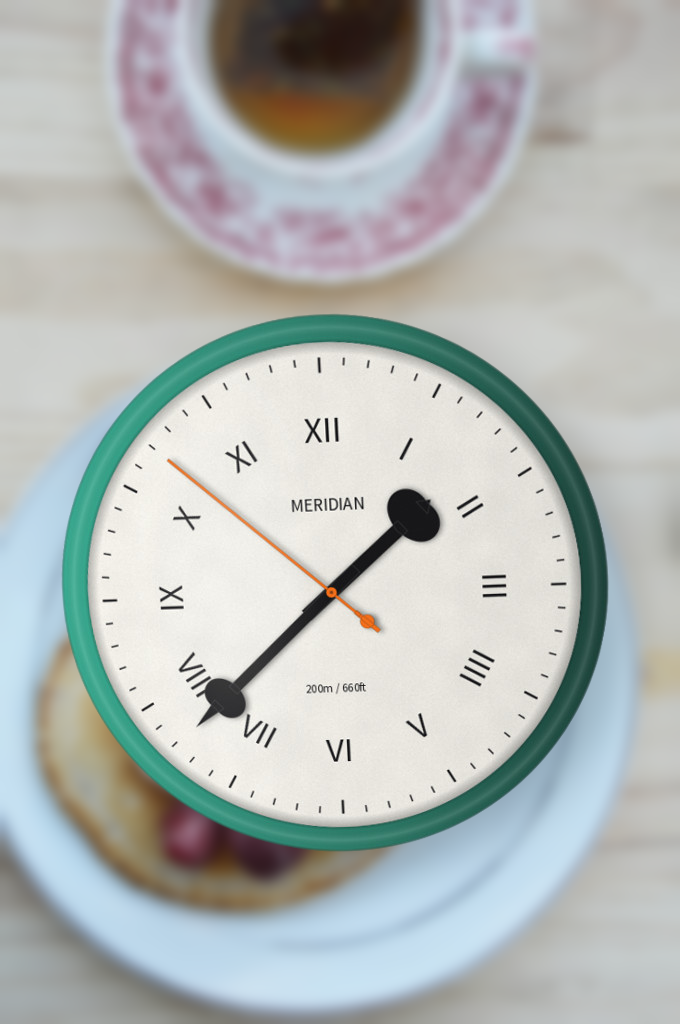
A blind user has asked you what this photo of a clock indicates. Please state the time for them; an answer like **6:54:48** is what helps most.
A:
**1:37:52**
